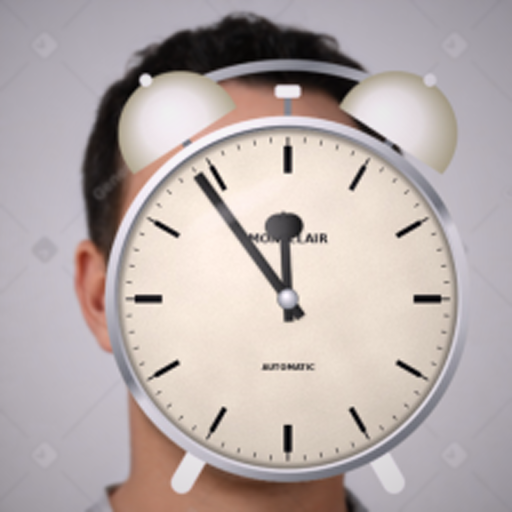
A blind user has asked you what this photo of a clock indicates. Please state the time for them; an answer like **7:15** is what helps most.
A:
**11:54**
